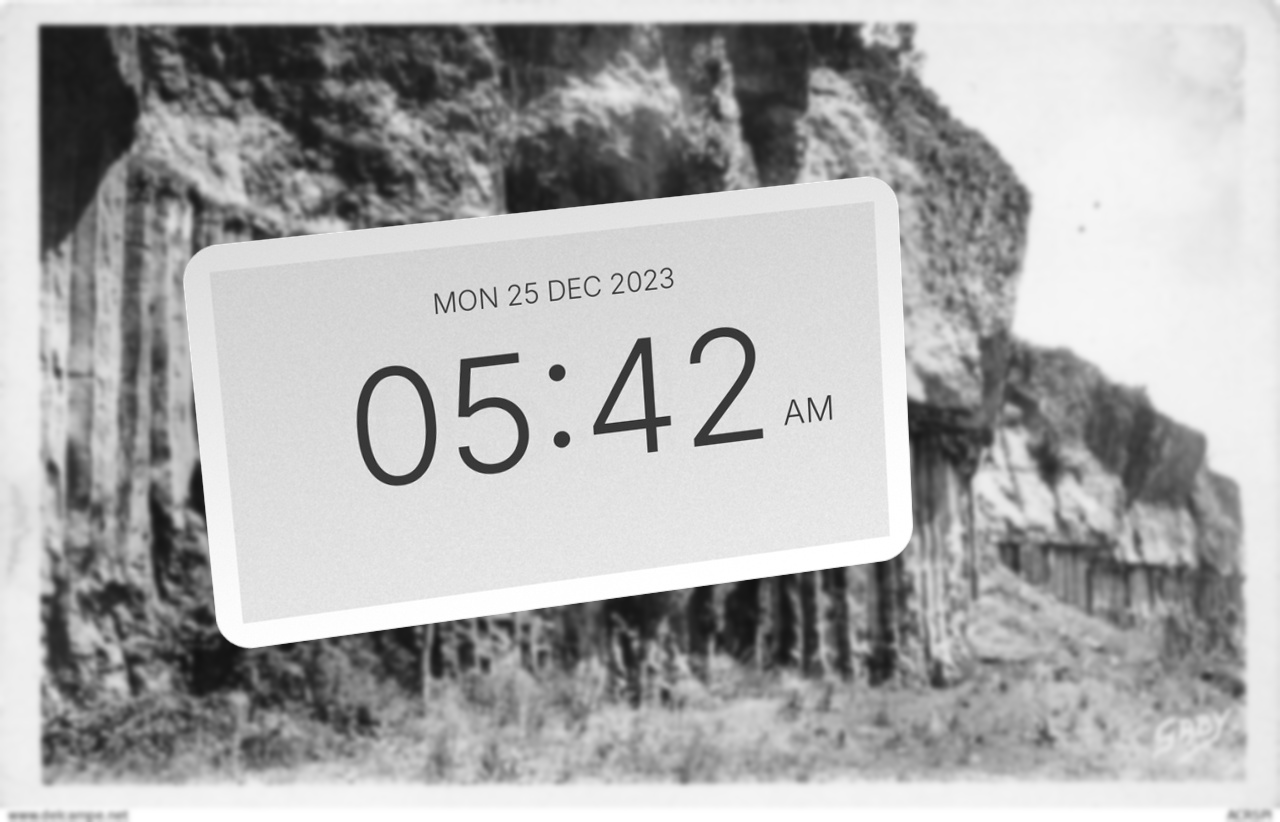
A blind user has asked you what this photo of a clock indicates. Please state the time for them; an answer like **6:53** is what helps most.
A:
**5:42**
